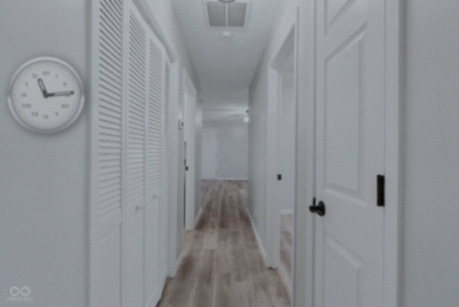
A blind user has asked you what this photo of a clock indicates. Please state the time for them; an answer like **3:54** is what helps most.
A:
**11:14**
